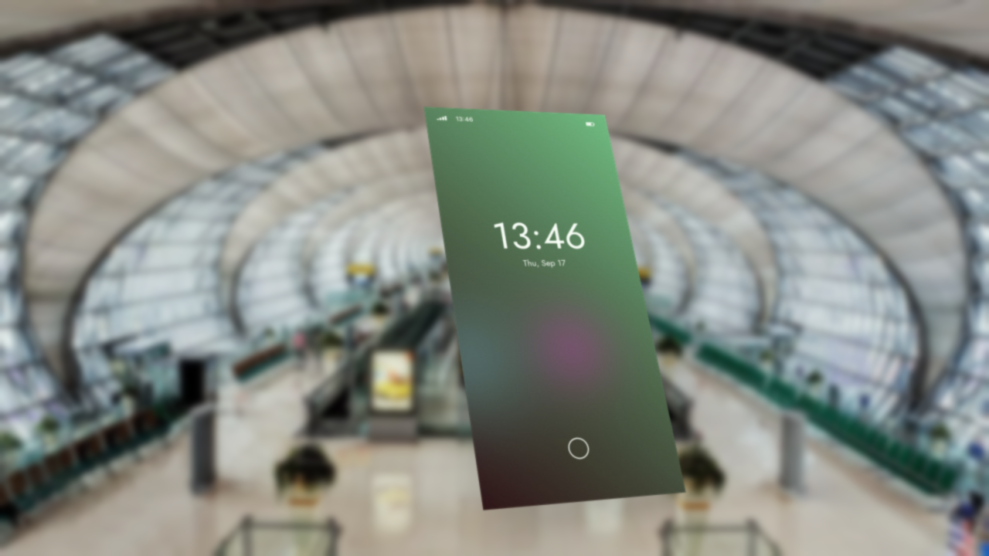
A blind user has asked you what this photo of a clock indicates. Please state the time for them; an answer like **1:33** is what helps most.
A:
**13:46**
